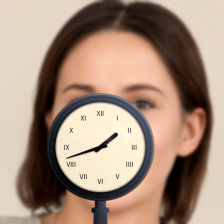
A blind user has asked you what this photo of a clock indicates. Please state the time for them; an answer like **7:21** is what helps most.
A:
**1:42**
